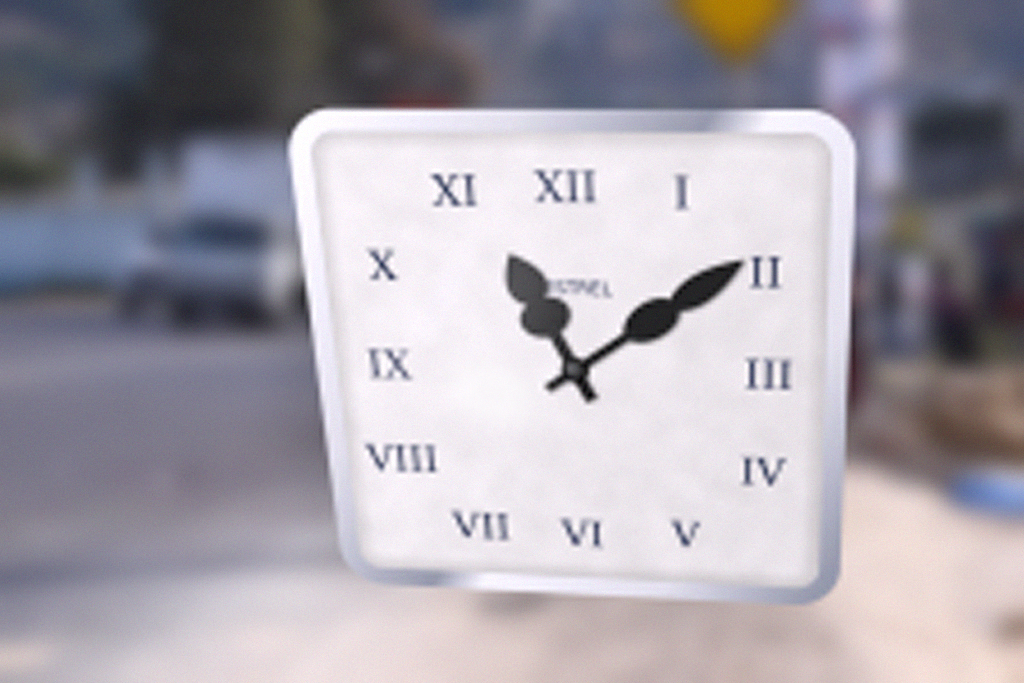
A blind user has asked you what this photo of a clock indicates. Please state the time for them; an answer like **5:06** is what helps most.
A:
**11:09**
